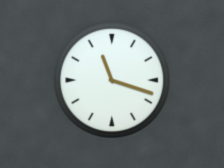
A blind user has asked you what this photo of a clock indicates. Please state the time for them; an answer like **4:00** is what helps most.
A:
**11:18**
